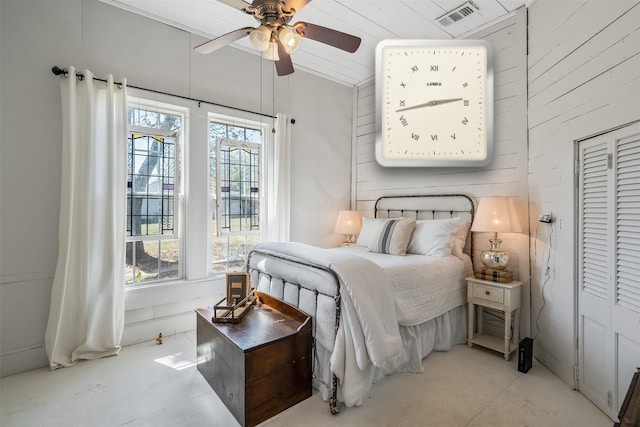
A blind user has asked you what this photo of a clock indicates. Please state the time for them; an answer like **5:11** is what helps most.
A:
**2:43**
